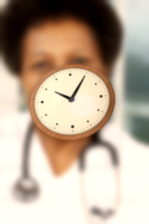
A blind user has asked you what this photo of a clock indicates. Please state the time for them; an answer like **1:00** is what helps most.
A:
**10:05**
